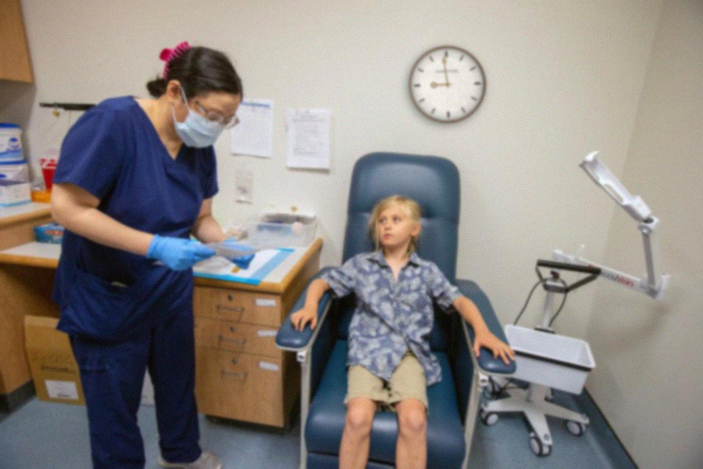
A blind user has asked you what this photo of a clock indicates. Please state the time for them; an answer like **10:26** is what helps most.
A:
**8:59**
